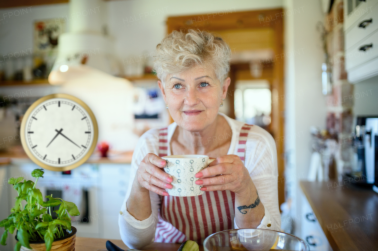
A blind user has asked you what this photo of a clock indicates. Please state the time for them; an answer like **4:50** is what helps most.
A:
**7:21**
